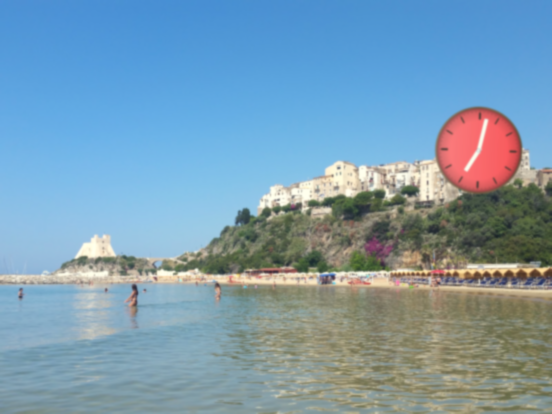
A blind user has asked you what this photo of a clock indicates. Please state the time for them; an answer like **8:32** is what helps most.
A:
**7:02**
